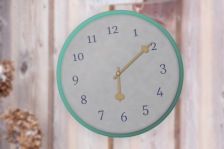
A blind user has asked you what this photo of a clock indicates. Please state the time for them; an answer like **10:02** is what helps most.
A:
**6:09**
